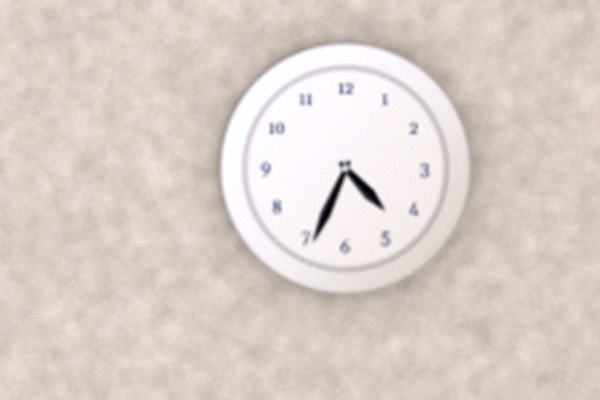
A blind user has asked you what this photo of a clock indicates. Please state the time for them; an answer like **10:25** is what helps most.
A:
**4:34**
